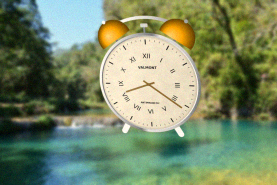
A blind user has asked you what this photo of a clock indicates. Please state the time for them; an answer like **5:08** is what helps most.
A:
**8:21**
